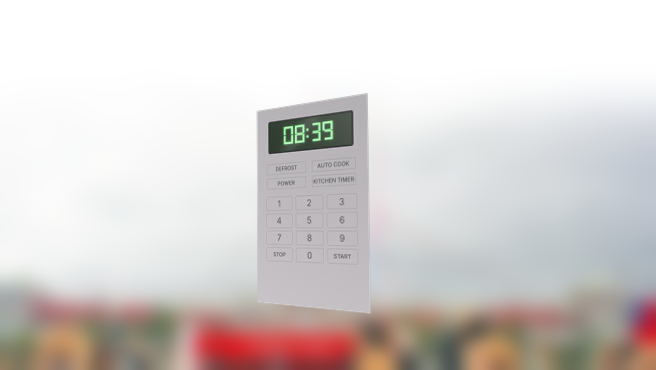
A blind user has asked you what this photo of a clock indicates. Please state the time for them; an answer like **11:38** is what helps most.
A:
**8:39**
